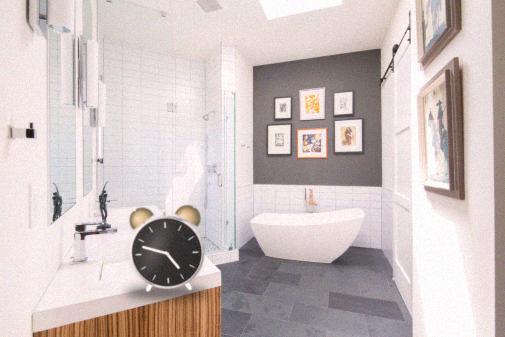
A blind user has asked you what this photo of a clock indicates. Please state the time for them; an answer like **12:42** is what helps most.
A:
**4:48**
